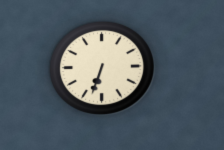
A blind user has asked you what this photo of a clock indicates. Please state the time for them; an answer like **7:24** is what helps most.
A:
**6:33**
